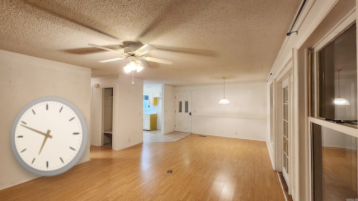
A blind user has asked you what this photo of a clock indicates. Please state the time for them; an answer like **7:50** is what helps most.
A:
**6:49**
